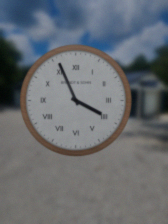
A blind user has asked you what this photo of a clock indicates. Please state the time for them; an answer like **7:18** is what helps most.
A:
**3:56**
